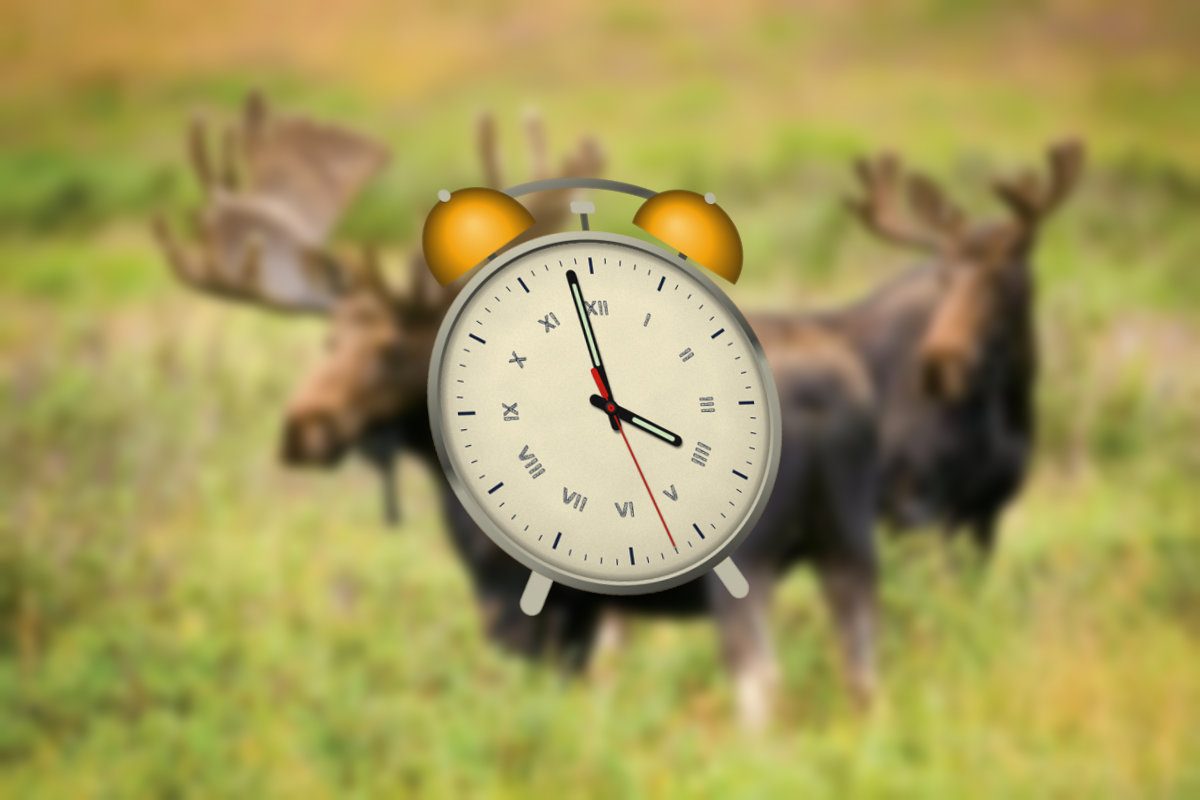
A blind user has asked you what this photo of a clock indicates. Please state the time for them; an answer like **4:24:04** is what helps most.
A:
**3:58:27**
